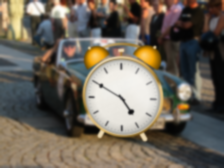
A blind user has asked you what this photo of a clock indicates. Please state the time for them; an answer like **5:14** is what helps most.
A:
**4:50**
